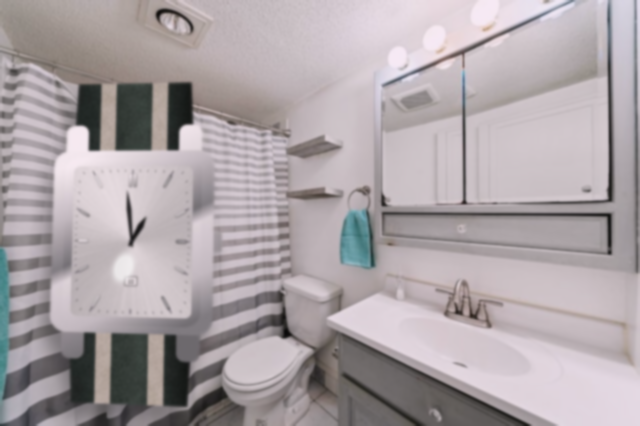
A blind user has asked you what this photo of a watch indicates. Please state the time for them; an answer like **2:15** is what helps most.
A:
**12:59**
